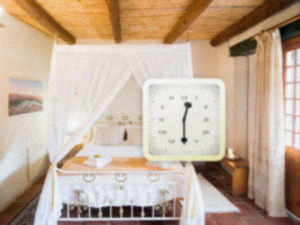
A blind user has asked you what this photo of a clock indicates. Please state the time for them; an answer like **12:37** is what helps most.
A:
**12:30**
